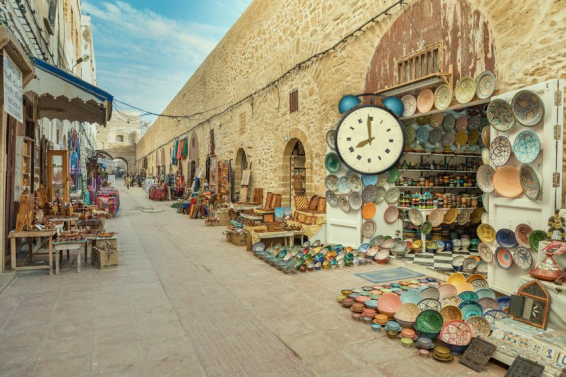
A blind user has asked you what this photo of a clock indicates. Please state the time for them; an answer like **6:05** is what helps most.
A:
**7:59**
